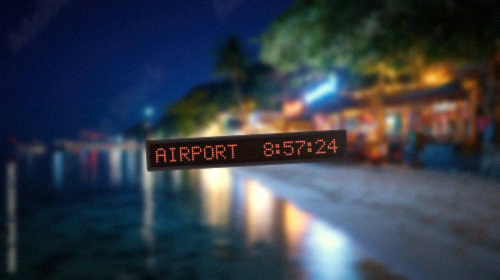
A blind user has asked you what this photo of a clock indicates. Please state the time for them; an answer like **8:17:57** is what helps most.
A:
**8:57:24**
